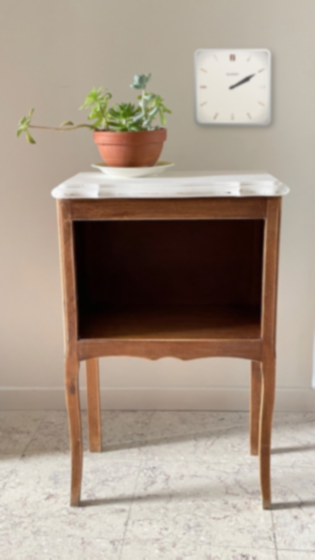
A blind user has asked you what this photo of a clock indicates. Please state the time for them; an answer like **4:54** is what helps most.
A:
**2:10**
